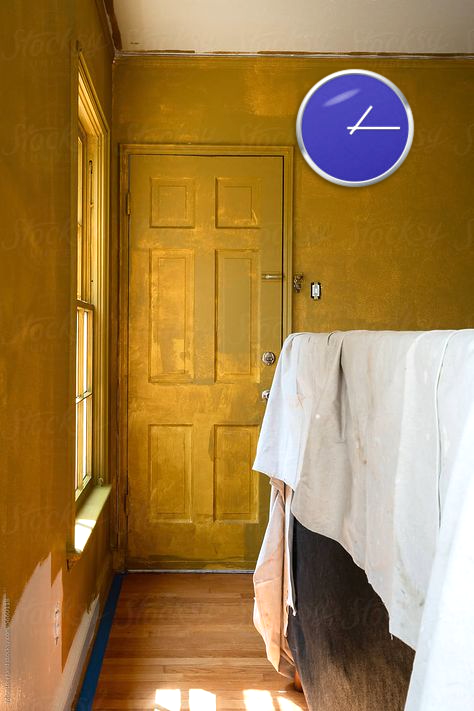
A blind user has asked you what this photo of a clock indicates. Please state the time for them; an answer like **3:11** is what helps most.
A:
**1:15**
